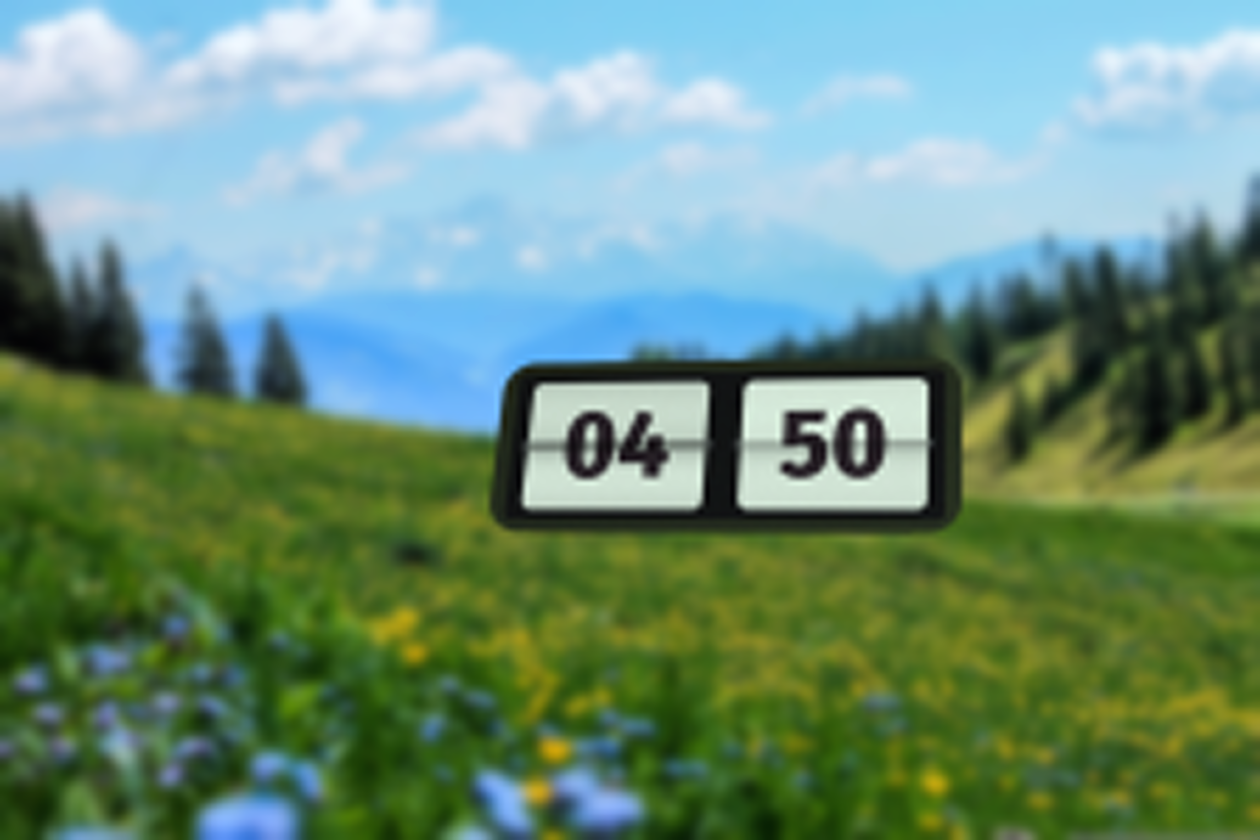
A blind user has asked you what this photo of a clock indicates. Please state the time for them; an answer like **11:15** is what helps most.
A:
**4:50**
